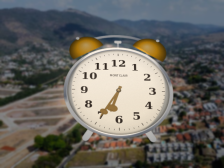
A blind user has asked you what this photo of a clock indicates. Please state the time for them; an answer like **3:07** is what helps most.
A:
**6:35**
